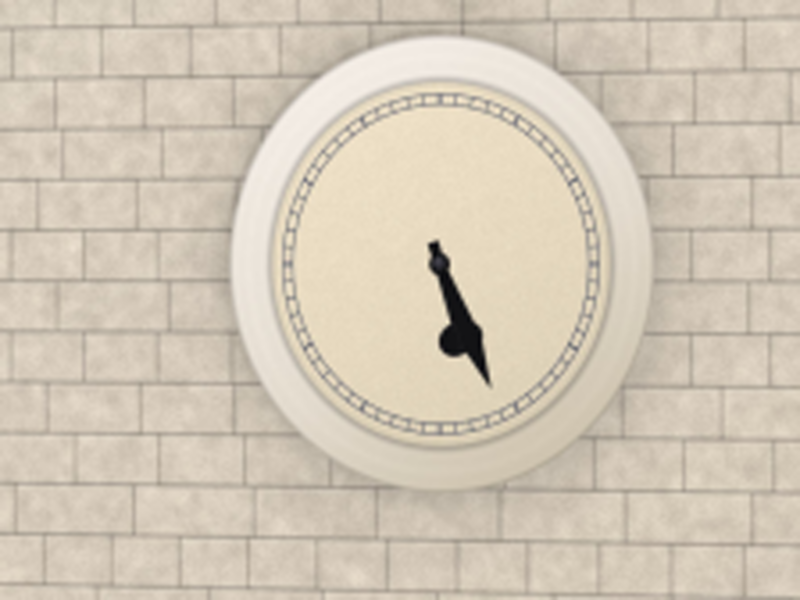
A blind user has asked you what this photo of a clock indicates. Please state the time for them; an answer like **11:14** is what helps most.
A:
**5:26**
